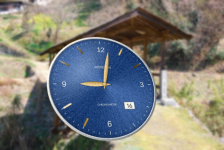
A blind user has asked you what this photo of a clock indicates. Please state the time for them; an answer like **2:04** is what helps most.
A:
**9:02**
